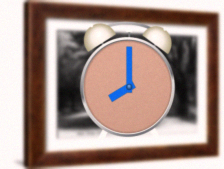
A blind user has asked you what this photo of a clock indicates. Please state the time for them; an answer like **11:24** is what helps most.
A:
**8:00**
